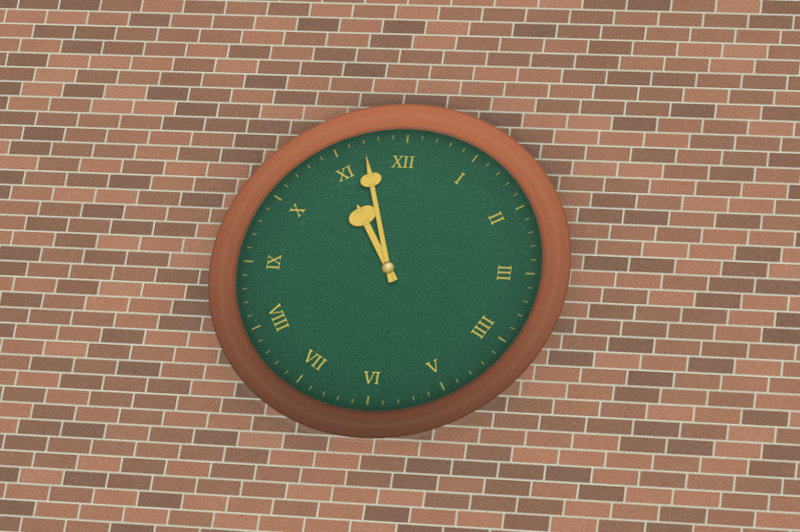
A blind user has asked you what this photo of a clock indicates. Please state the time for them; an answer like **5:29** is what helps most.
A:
**10:57**
